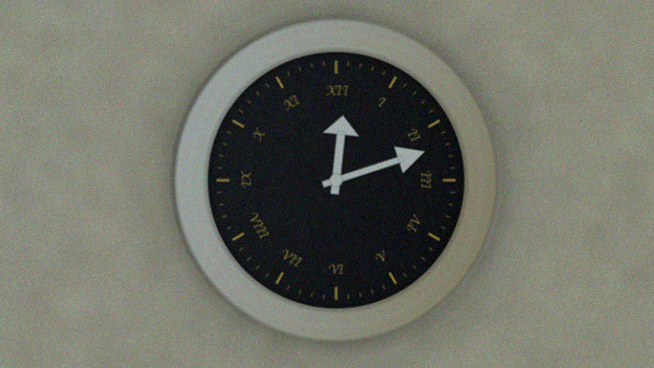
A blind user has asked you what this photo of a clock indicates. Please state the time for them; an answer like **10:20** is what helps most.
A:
**12:12**
